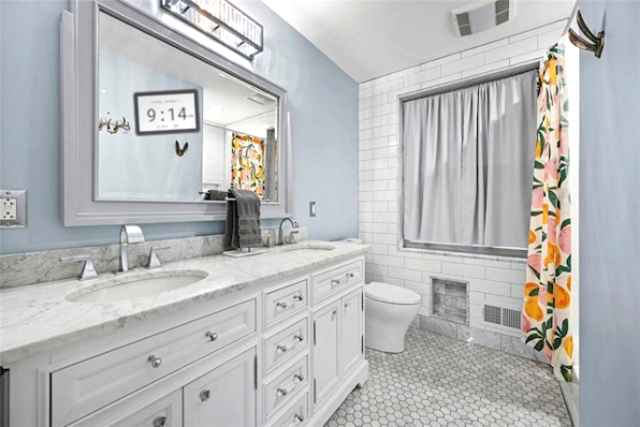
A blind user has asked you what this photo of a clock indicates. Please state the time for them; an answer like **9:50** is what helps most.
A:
**9:14**
